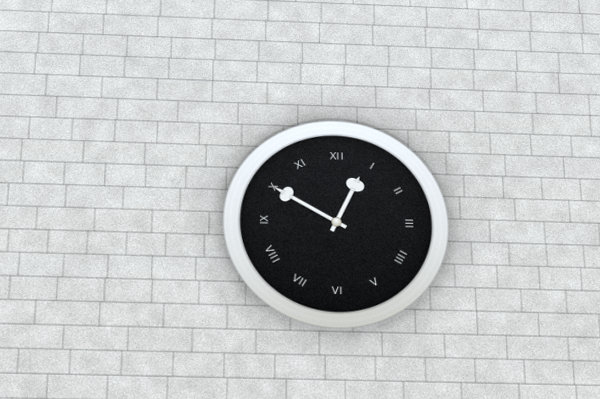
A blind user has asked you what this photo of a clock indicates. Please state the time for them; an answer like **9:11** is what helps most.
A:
**12:50**
